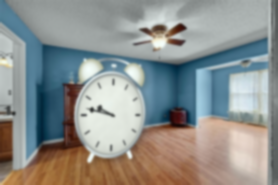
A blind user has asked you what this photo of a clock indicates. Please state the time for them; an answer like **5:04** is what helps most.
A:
**9:47**
